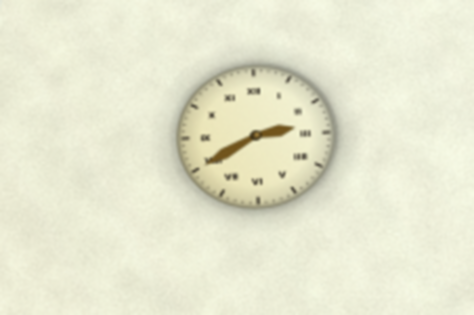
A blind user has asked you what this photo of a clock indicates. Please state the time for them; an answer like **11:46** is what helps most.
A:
**2:40**
